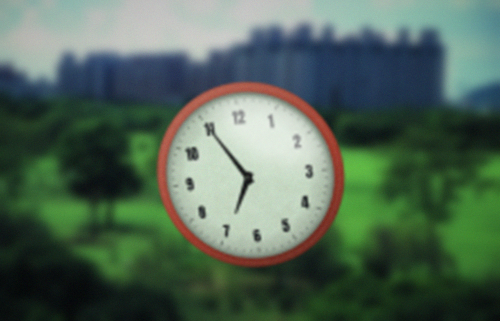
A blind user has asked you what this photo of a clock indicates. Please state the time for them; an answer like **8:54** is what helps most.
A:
**6:55**
